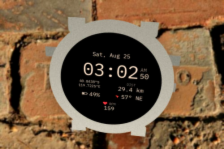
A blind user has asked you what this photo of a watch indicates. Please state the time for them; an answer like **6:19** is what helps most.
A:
**3:02**
